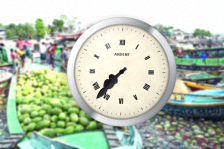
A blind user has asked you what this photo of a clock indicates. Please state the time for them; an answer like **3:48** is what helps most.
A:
**7:37**
